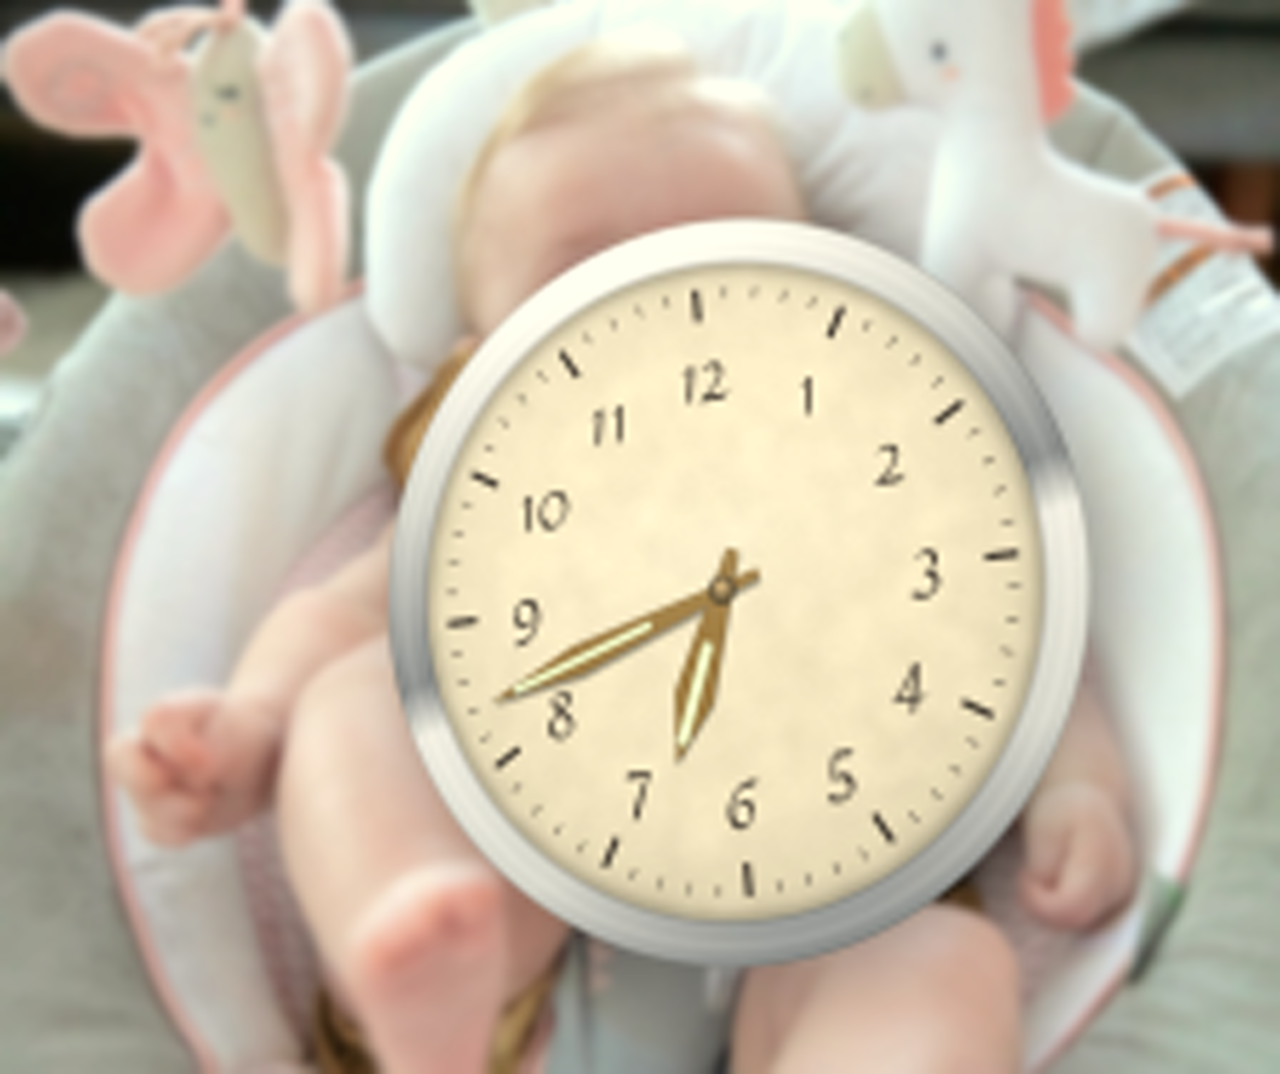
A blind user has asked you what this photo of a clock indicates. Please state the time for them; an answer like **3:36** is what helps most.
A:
**6:42**
